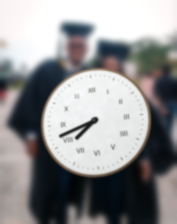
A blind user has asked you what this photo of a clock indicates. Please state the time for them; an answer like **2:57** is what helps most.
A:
**7:42**
